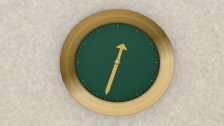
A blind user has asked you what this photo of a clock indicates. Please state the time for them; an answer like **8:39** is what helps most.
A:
**12:33**
